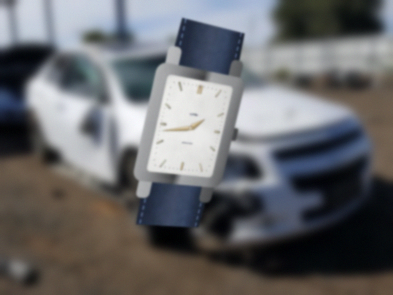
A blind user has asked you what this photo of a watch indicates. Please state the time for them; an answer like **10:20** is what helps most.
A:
**1:43**
